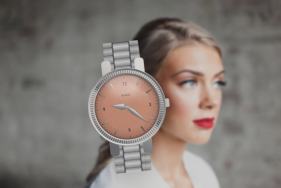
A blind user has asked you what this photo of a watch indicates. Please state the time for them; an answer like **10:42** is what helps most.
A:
**9:22**
